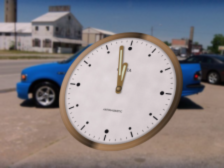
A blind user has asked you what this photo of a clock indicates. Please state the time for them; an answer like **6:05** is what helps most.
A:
**11:58**
